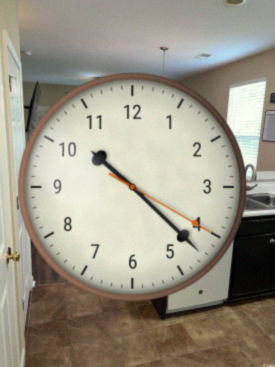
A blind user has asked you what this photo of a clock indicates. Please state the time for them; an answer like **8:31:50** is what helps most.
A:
**10:22:20**
